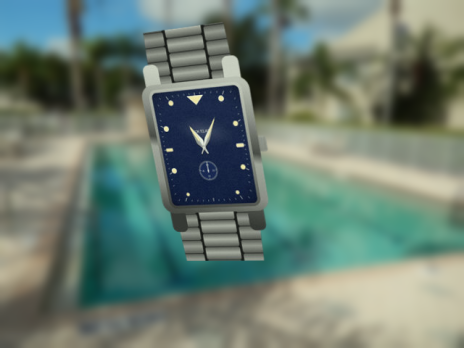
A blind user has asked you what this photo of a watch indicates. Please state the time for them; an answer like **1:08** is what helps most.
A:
**11:05**
